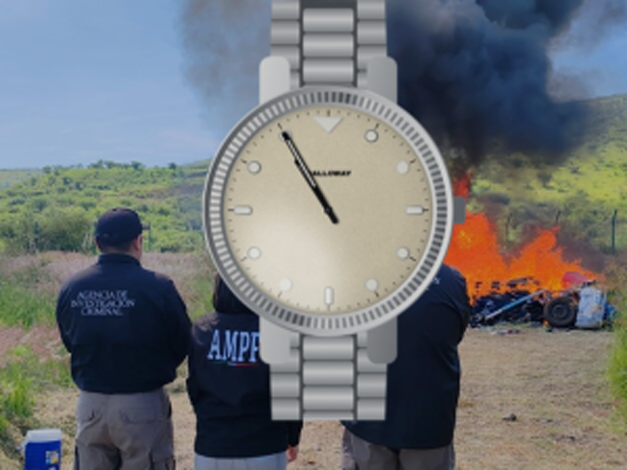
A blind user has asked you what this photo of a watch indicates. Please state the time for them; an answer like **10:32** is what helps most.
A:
**10:55**
